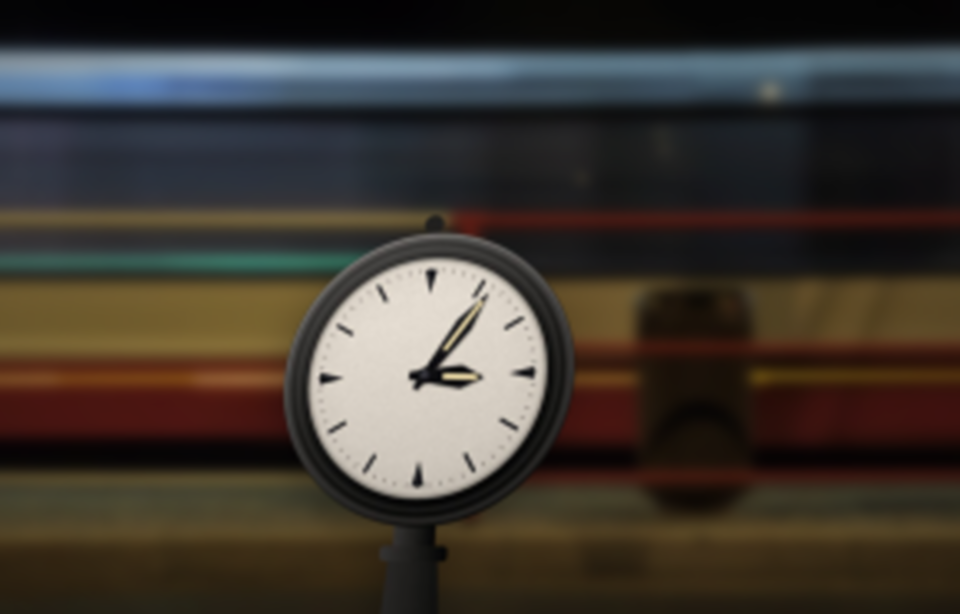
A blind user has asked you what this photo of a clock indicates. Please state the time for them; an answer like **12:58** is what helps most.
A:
**3:06**
